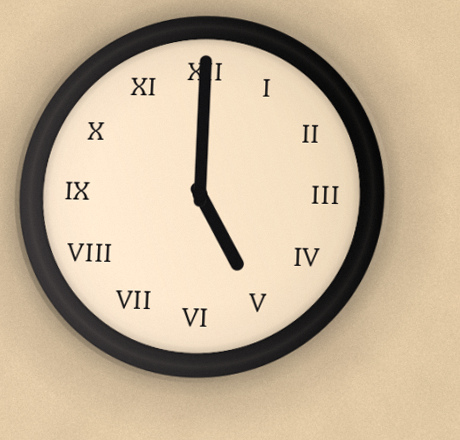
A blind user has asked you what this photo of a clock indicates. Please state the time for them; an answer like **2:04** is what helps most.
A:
**5:00**
